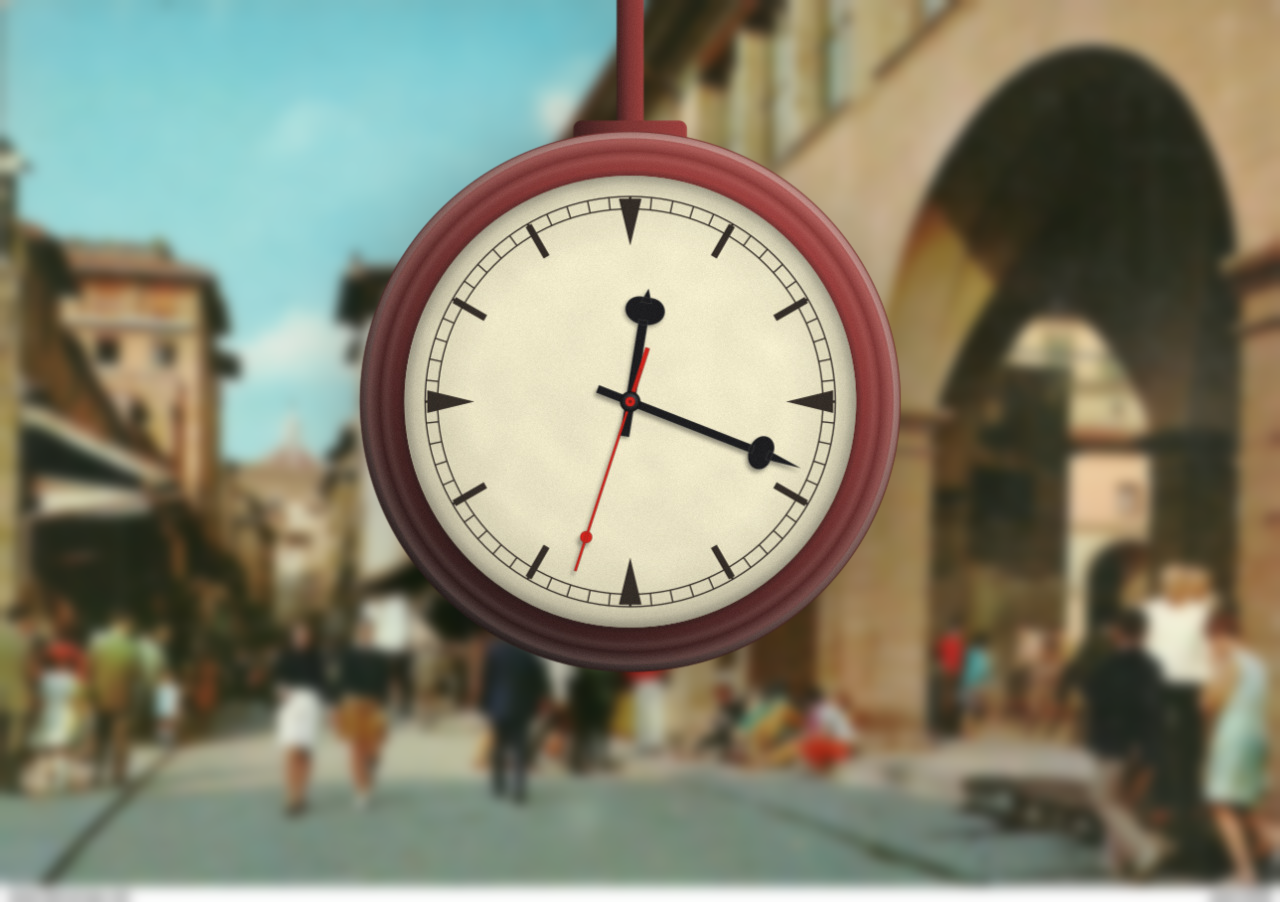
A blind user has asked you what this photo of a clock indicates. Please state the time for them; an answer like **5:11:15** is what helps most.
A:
**12:18:33**
